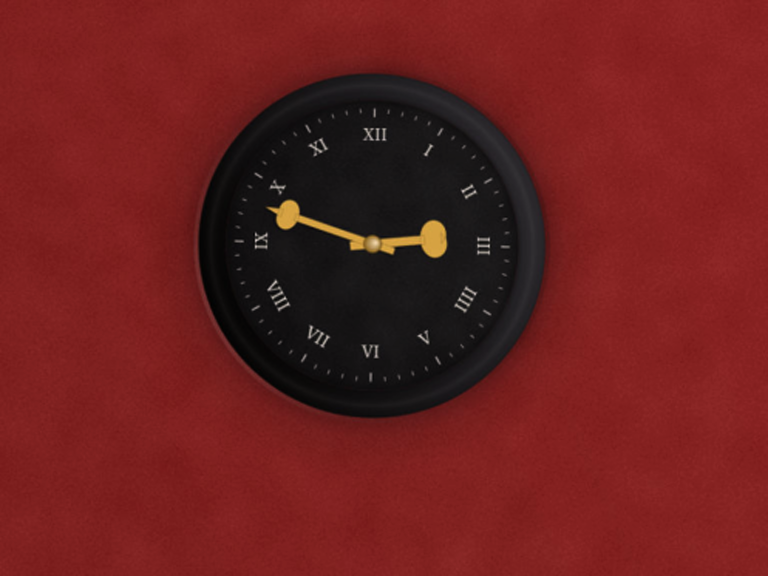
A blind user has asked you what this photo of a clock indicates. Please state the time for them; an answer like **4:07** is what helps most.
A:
**2:48**
